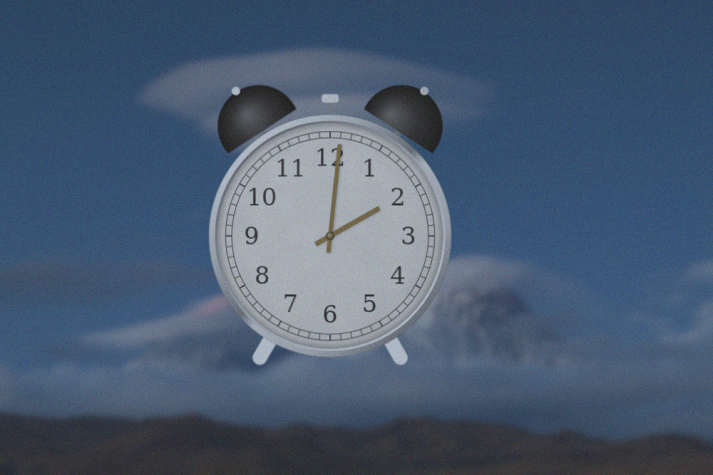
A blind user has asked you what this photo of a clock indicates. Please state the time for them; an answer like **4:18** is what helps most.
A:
**2:01**
